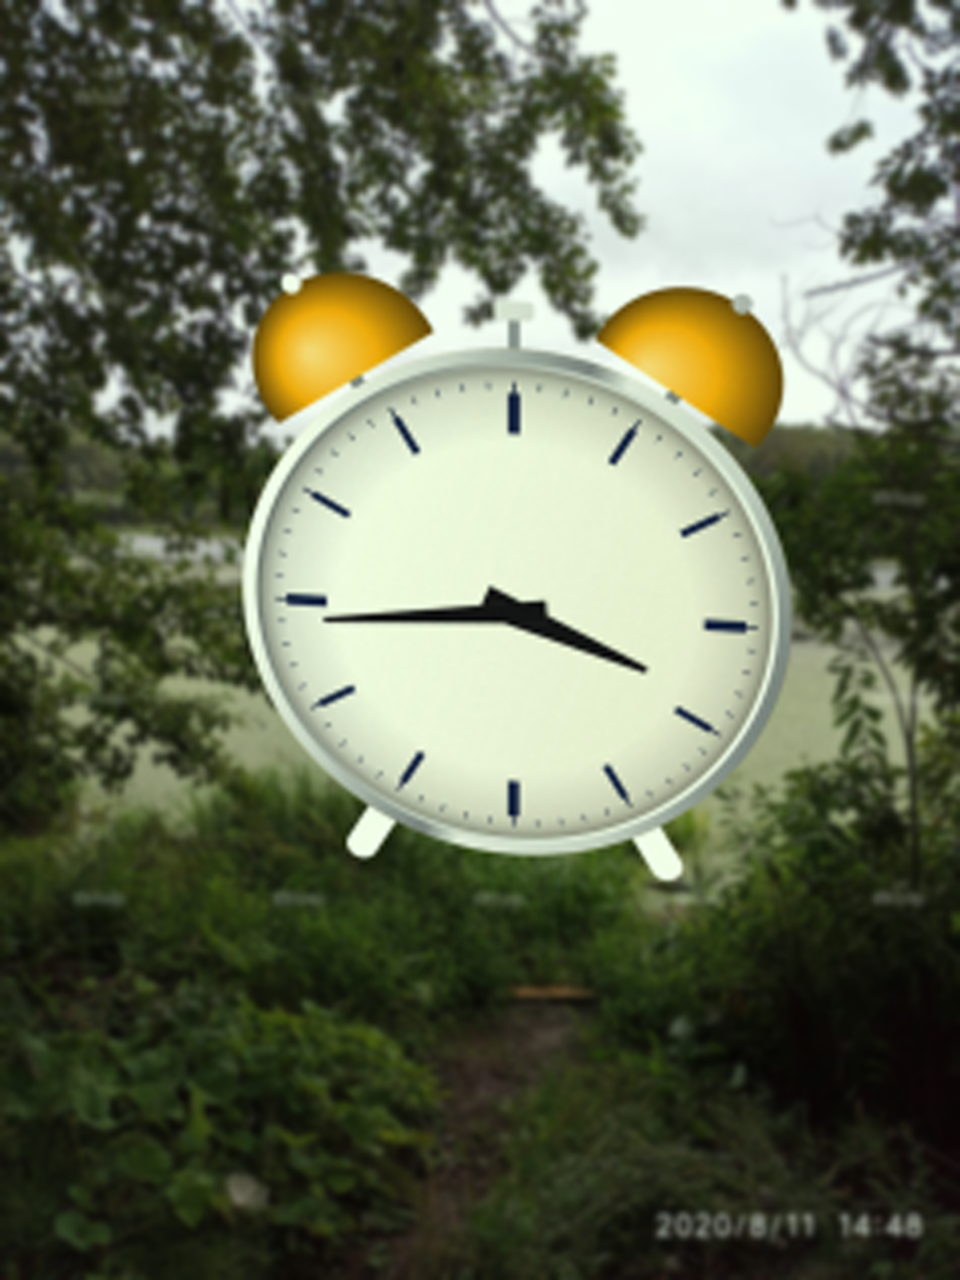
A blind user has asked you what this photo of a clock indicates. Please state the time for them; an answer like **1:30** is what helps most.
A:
**3:44**
